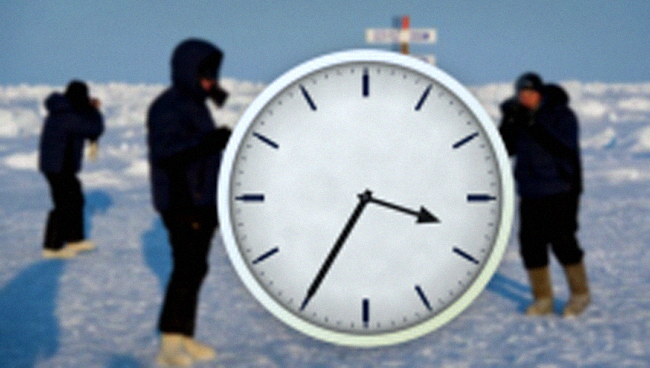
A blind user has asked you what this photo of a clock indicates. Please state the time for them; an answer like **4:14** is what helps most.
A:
**3:35**
